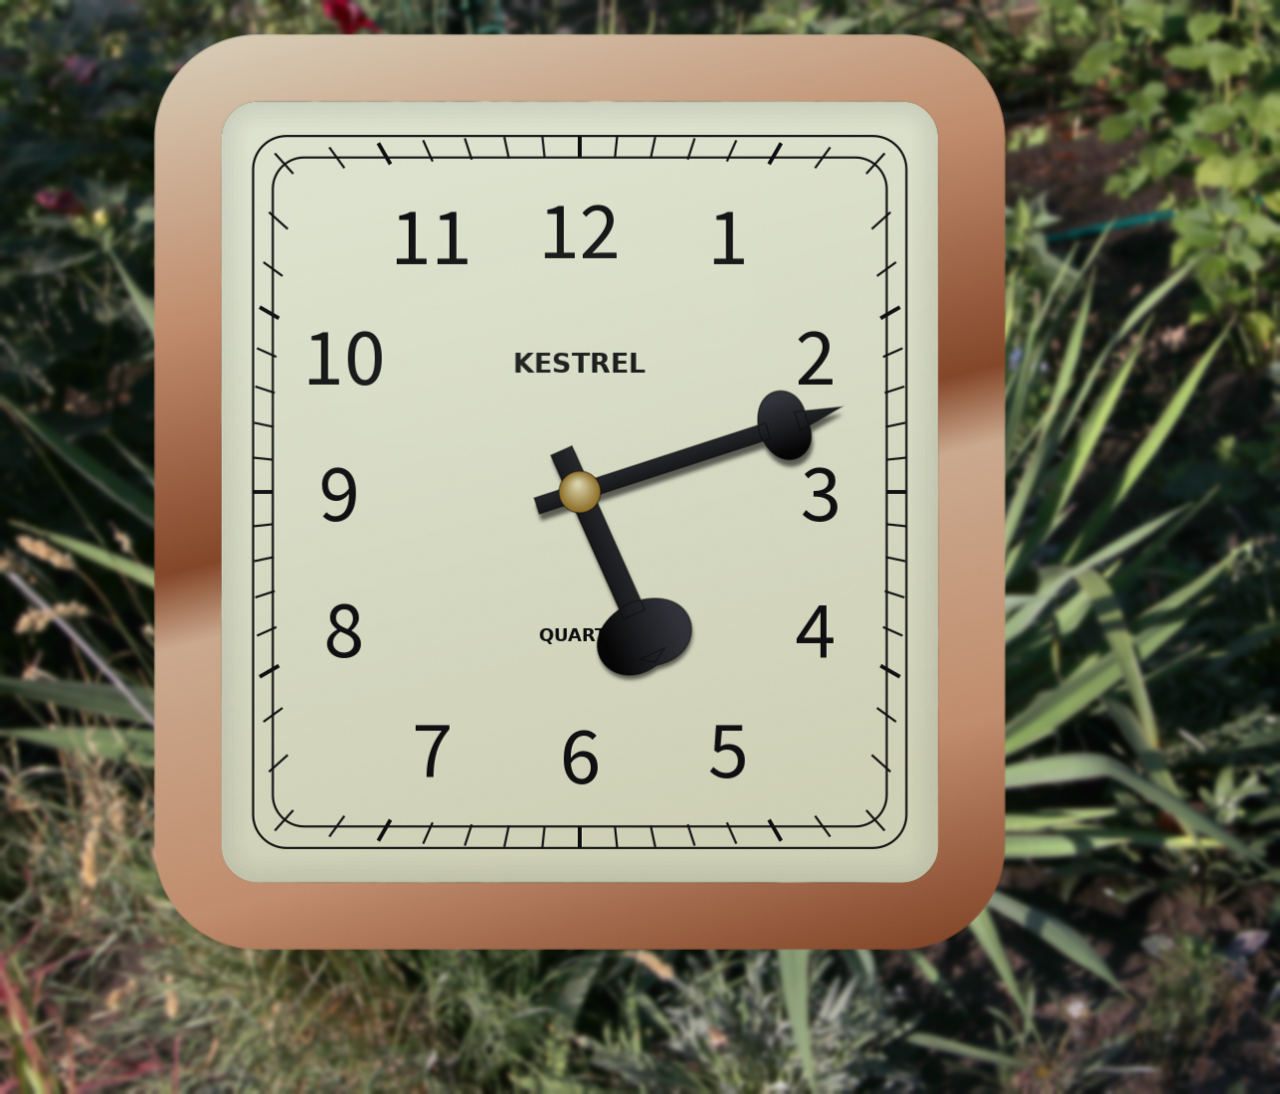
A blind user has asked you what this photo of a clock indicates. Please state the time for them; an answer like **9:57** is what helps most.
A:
**5:12**
